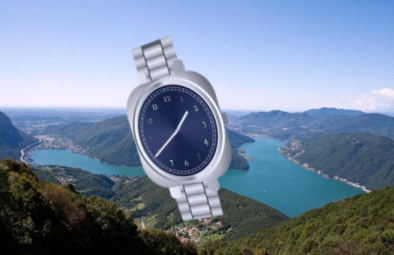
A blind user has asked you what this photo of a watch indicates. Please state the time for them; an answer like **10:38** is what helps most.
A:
**1:40**
